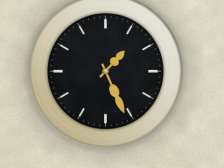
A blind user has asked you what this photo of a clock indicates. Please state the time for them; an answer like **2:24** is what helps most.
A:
**1:26**
